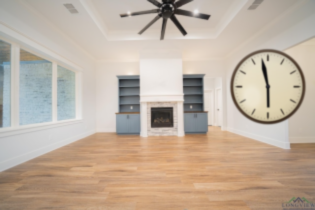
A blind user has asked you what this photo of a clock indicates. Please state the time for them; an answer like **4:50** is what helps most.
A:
**5:58**
